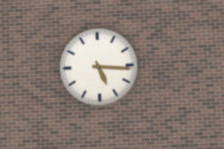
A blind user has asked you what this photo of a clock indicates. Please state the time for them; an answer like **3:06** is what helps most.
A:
**5:16**
